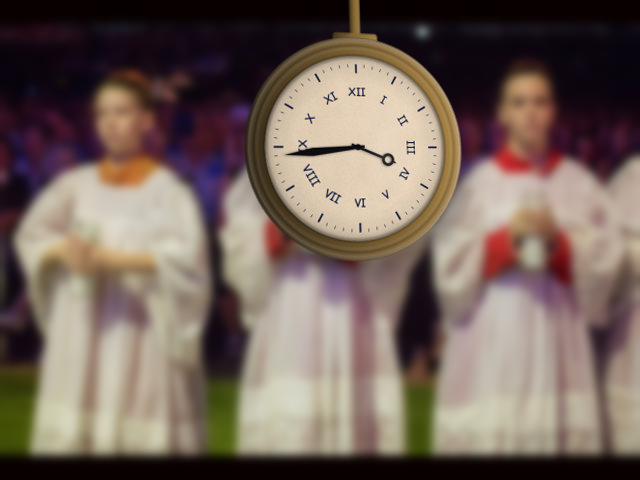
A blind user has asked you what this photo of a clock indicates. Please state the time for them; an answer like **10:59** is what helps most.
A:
**3:44**
